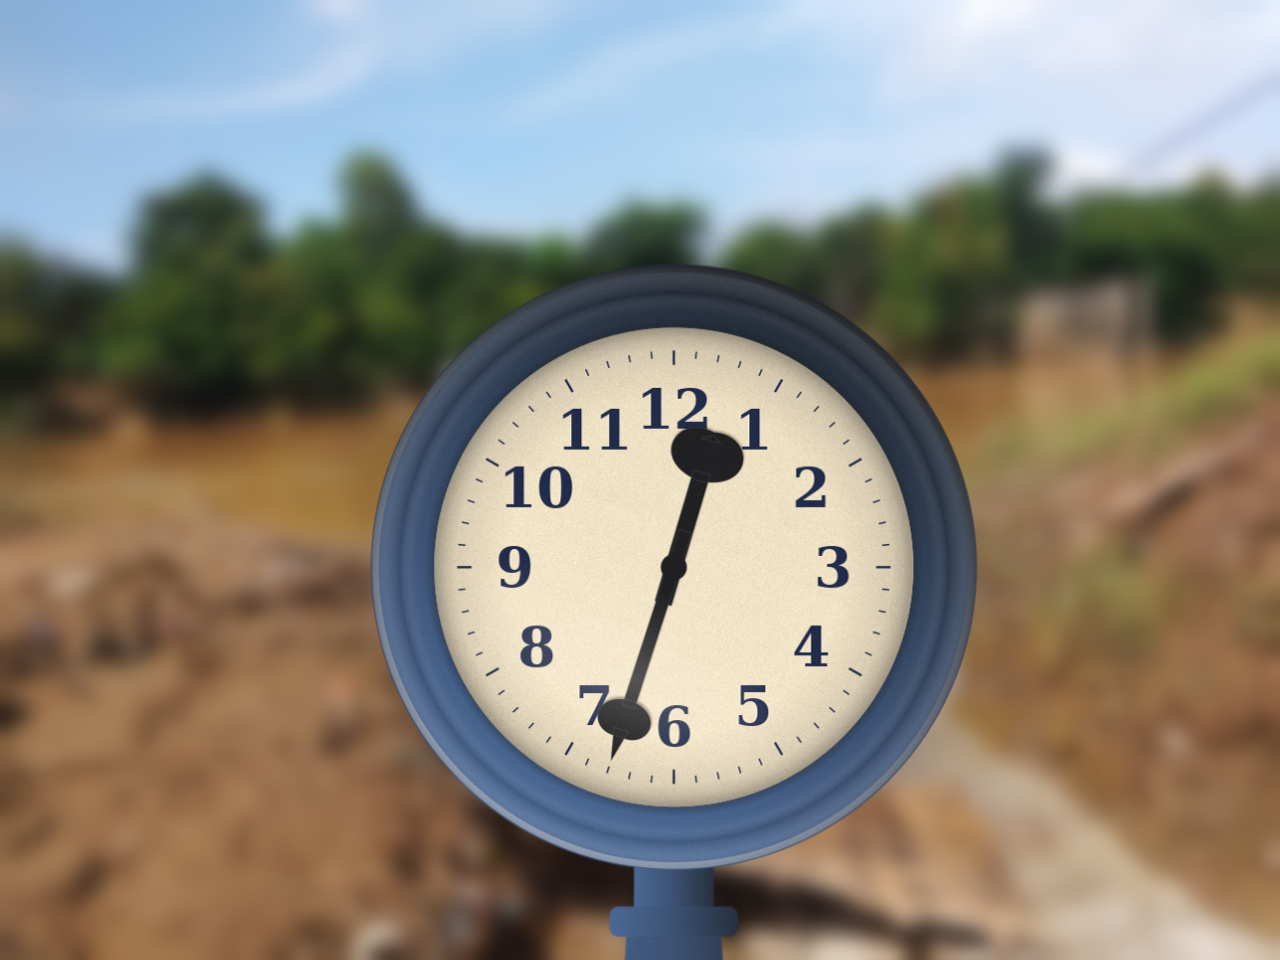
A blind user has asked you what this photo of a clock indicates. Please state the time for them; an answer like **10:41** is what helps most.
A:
**12:33**
